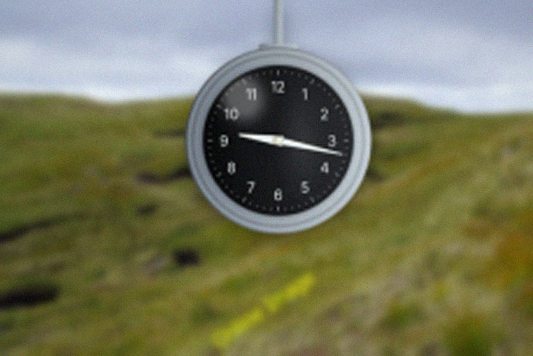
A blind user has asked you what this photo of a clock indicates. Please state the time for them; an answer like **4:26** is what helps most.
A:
**9:17**
